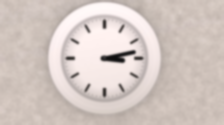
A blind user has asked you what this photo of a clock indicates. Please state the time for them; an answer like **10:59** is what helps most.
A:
**3:13**
